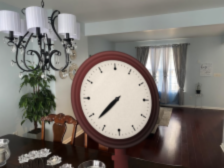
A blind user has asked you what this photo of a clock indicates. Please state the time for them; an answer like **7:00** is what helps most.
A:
**7:38**
